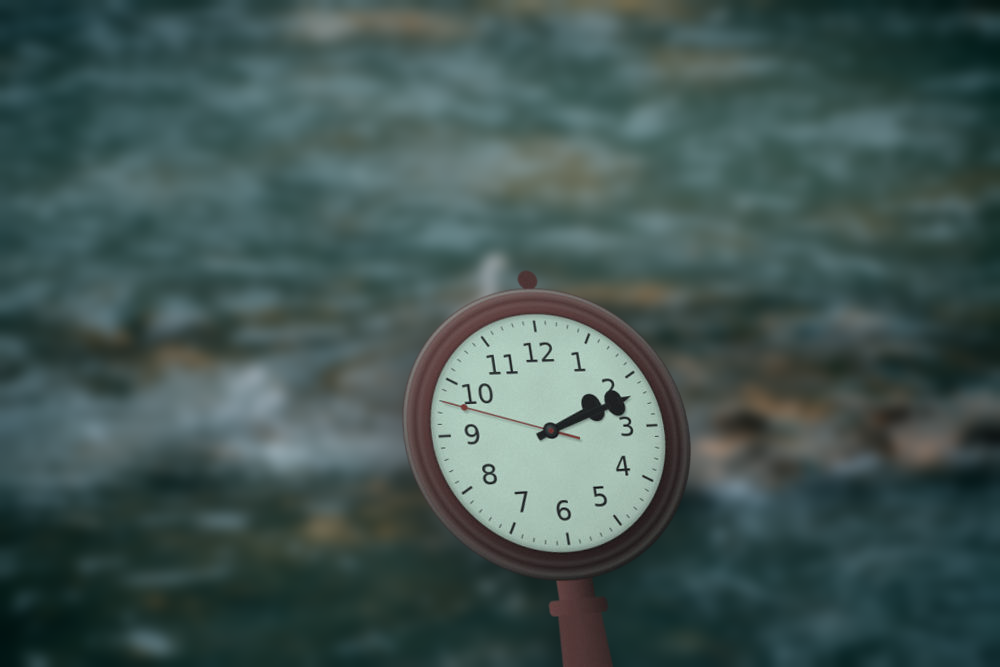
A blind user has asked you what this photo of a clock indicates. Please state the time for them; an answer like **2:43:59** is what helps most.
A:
**2:11:48**
